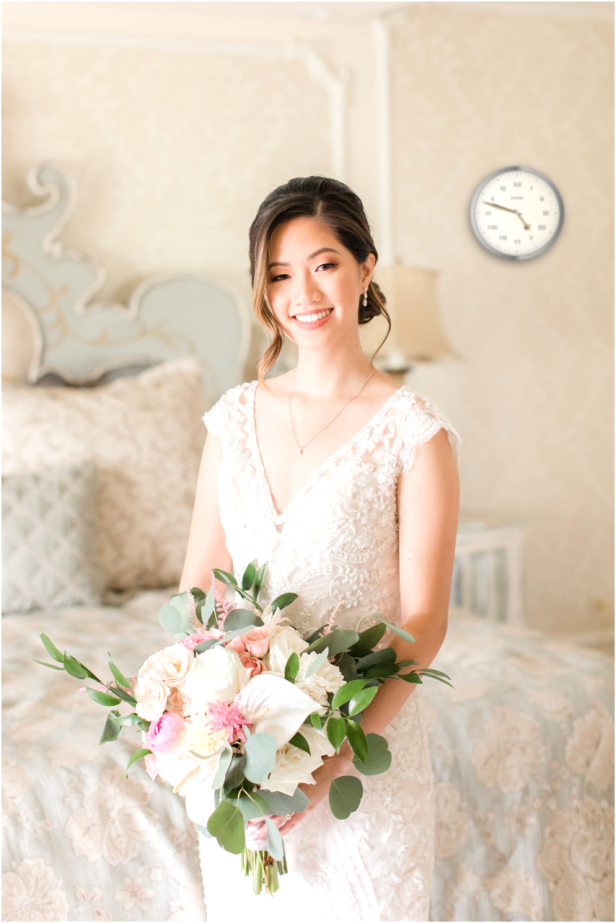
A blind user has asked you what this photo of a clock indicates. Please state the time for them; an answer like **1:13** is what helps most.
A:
**4:48**
